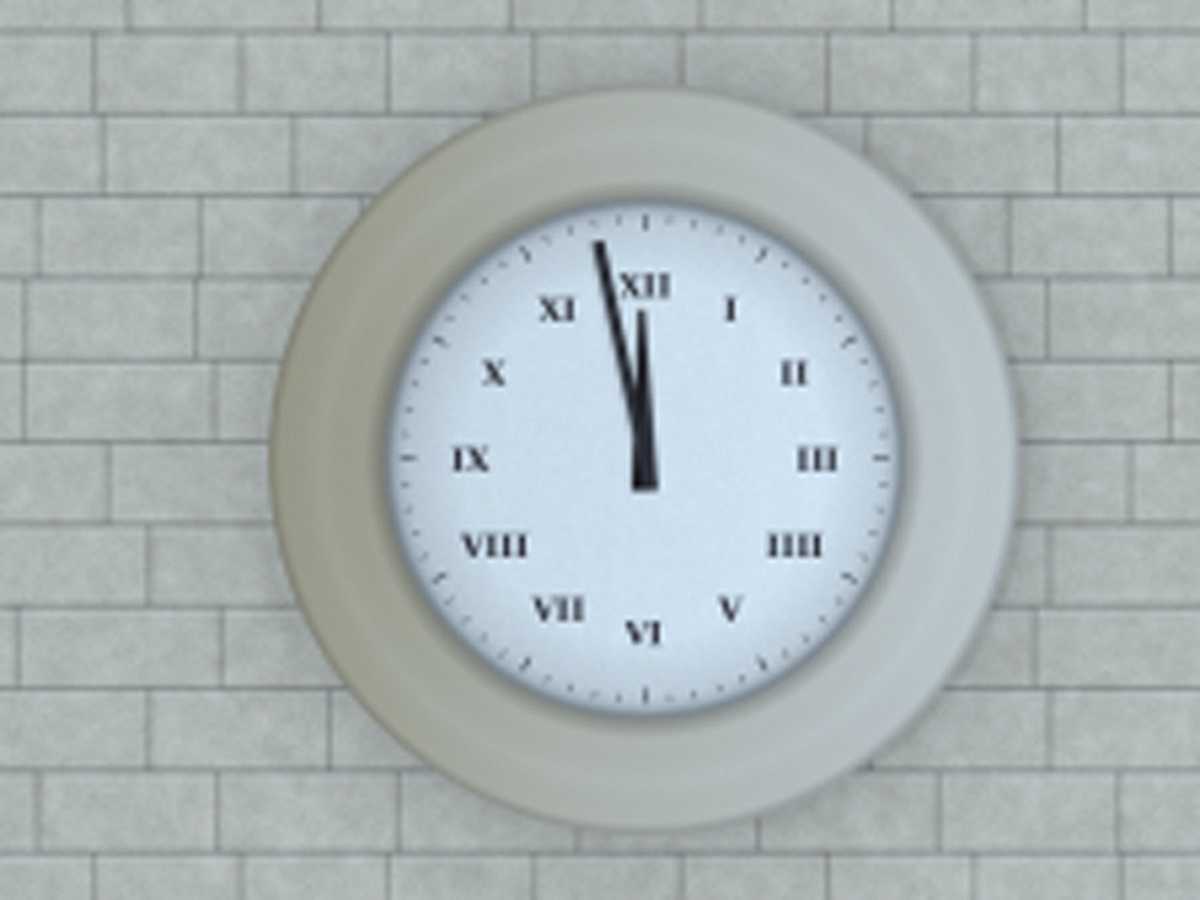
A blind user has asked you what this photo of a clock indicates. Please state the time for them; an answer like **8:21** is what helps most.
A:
**11:58**
